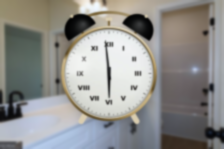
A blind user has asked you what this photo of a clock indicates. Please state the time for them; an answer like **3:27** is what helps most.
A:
**5:59**
